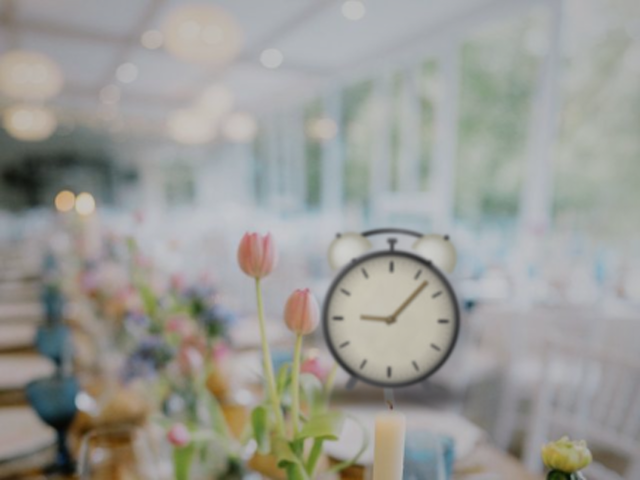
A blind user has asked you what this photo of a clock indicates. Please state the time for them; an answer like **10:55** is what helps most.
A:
**9:07**
